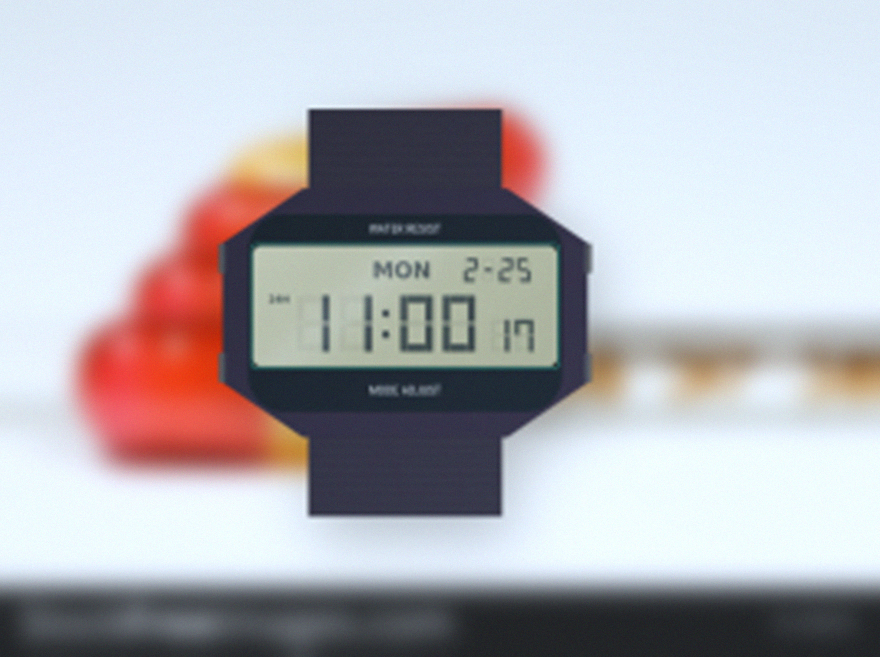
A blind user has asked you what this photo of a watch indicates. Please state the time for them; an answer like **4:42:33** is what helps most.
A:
**11:00:17**
